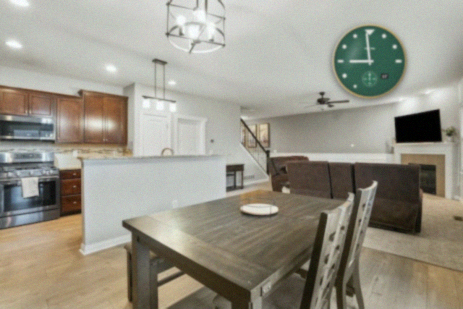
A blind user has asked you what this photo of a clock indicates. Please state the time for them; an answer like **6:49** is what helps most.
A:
**8:59**
